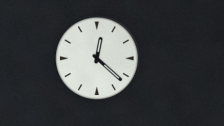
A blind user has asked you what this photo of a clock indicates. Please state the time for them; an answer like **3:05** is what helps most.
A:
**12:22**
